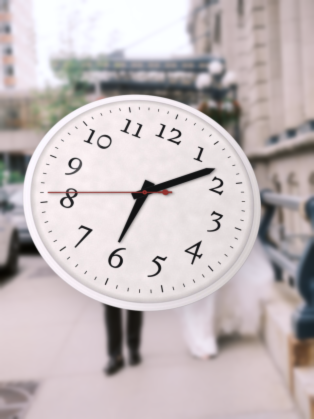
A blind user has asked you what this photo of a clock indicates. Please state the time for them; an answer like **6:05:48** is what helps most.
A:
**6:07:41**
